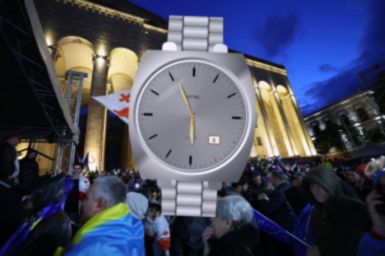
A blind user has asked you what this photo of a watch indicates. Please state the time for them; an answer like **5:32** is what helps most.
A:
**5:56**
